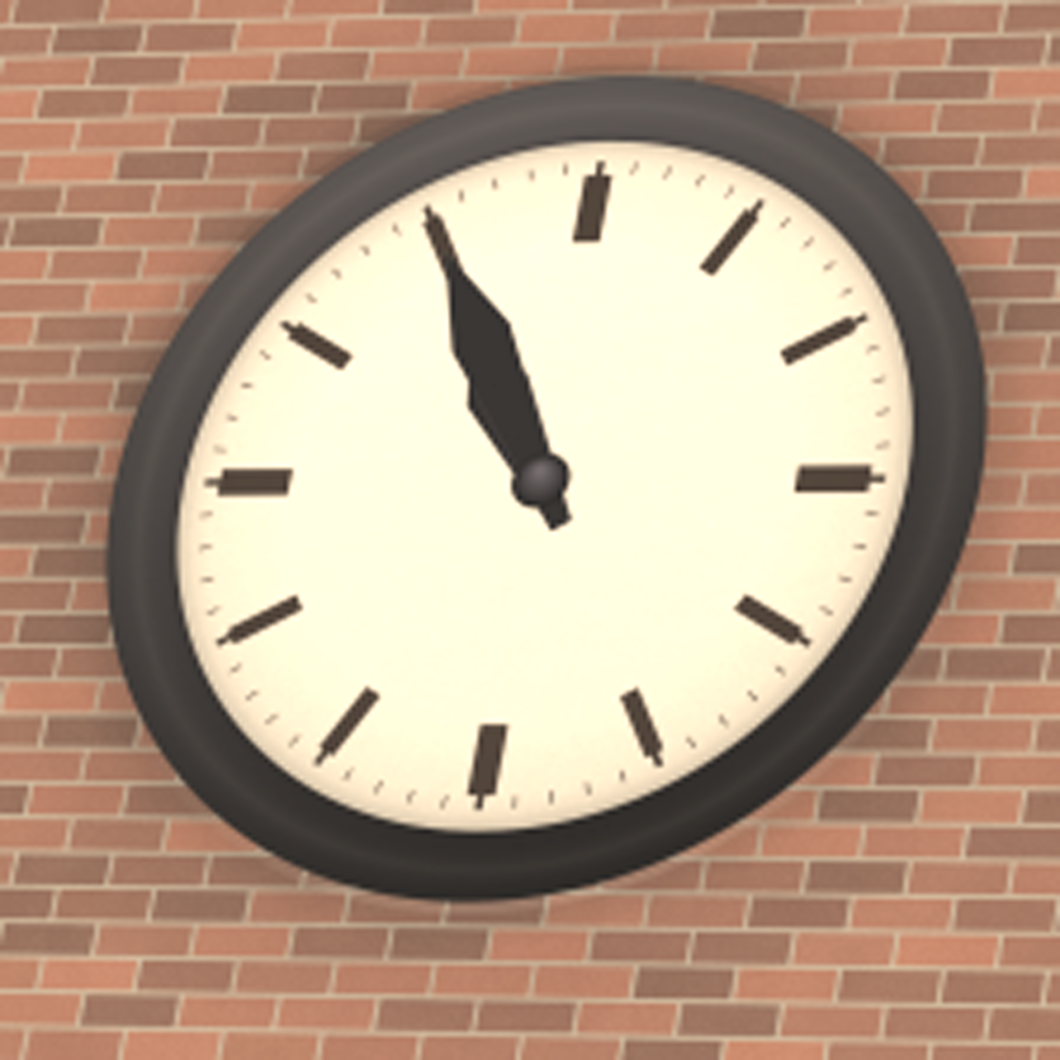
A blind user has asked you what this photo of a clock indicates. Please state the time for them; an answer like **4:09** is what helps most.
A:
**10:55**
